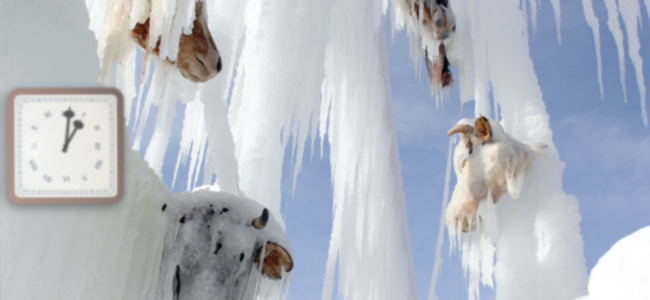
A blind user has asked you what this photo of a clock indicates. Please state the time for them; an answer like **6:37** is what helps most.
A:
**1:01**
